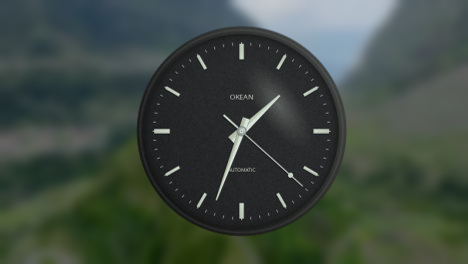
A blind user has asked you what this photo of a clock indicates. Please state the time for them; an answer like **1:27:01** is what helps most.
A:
**1:33:22**
